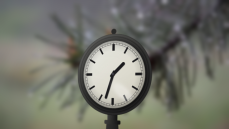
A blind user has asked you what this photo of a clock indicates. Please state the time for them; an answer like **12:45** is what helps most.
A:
**1:33**
